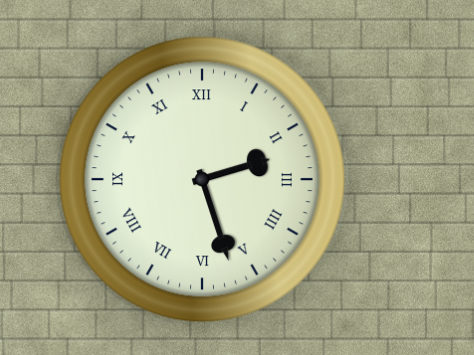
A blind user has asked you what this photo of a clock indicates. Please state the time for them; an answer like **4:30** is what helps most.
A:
**2:27**
